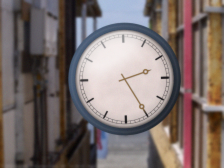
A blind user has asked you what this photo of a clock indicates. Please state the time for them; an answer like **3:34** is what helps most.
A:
**2:25**
